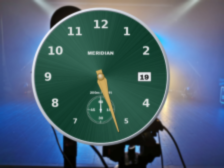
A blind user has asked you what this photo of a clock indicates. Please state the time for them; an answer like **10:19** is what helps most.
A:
**5:27**
